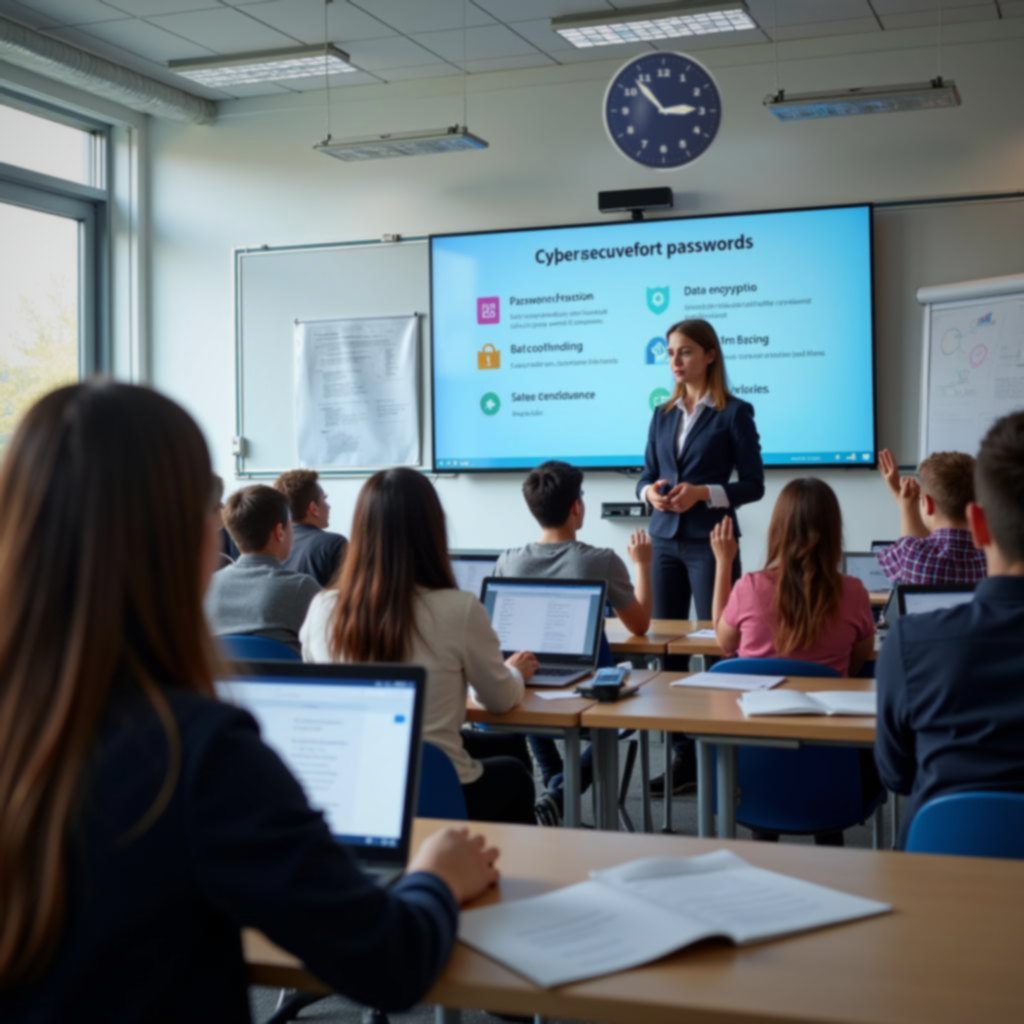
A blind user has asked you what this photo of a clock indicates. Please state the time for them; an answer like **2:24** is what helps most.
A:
**2:53**
